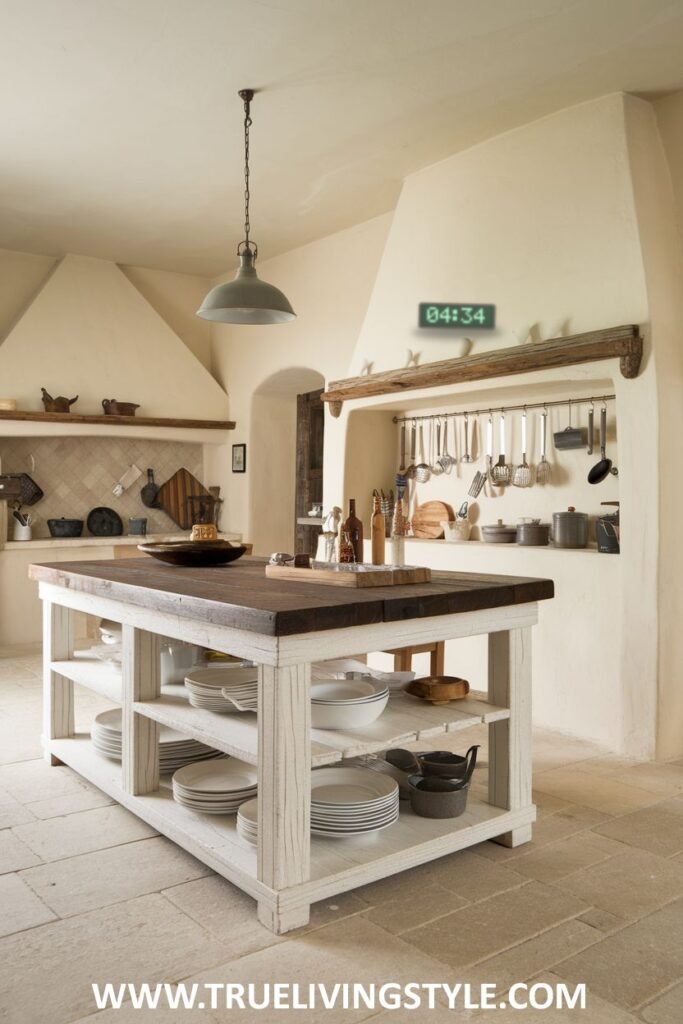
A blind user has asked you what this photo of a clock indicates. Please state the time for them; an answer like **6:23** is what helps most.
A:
**4:34**
